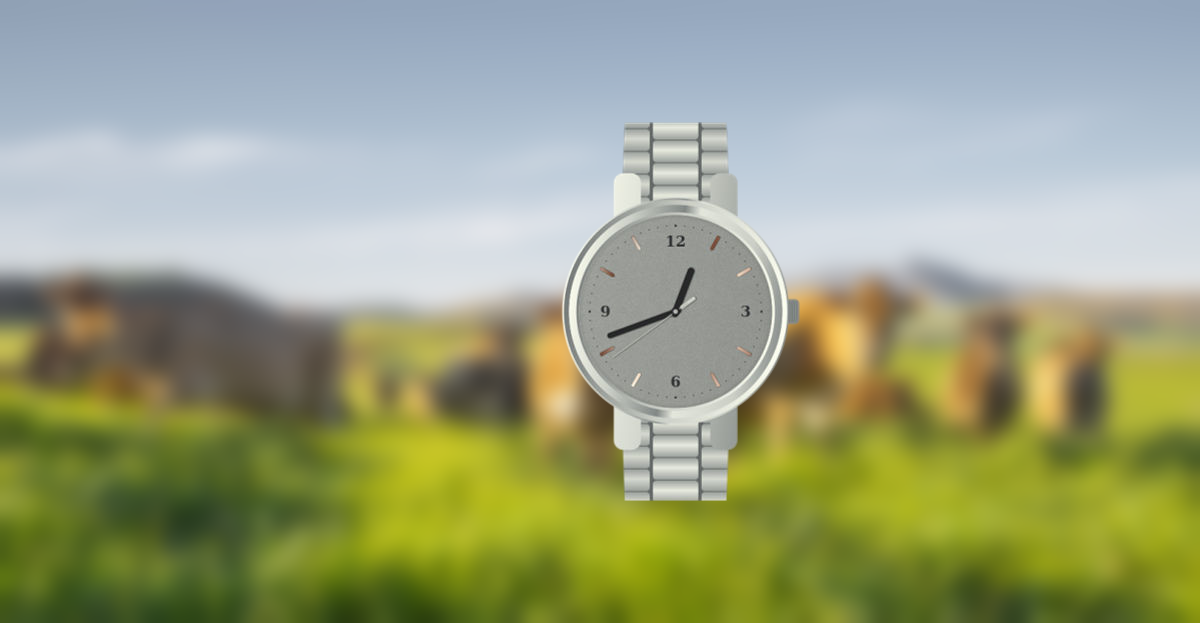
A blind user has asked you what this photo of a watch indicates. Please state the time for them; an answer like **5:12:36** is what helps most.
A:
**12:41:39**
